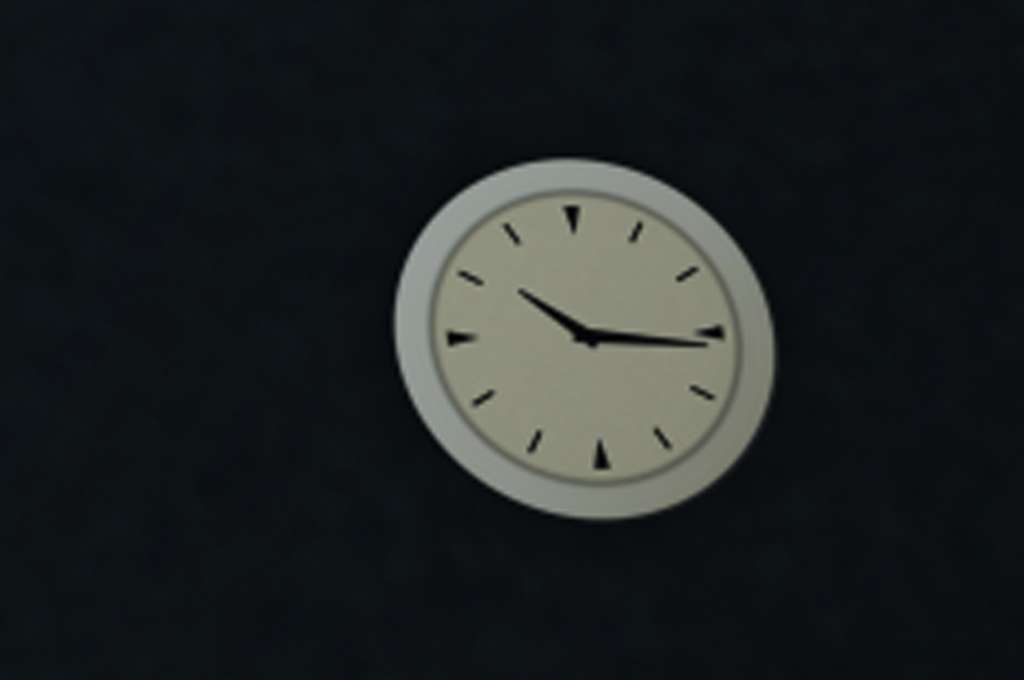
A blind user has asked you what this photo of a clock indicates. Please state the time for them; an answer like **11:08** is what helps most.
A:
**10:16**
